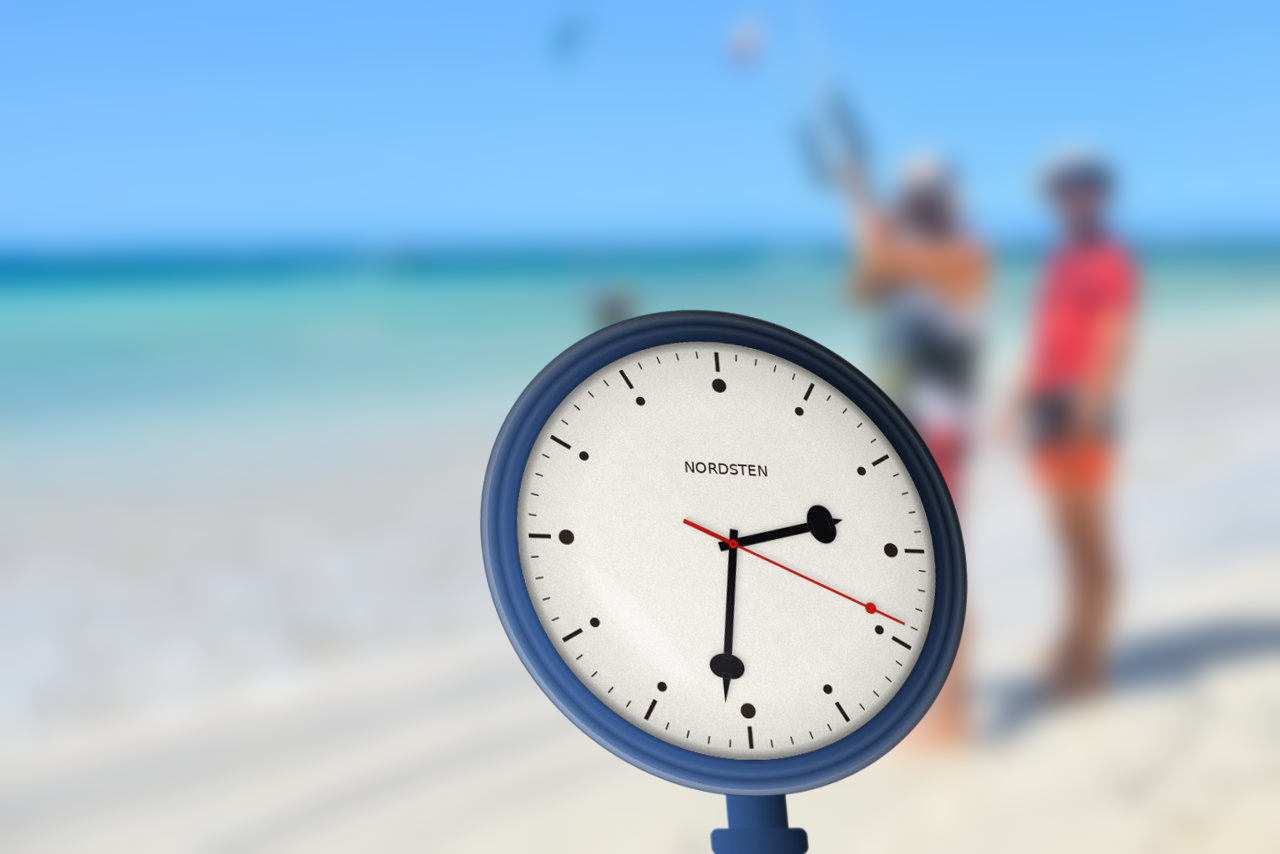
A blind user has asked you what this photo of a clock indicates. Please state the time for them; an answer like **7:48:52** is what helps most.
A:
**2:31:19**
